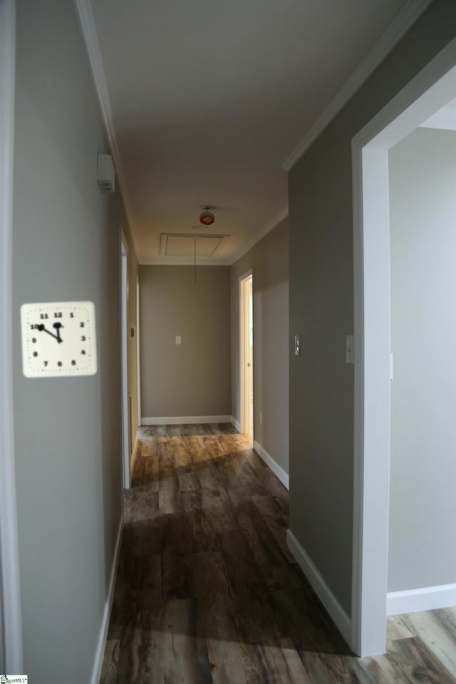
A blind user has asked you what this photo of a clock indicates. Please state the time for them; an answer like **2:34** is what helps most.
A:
**11:51**
